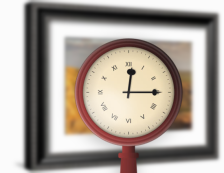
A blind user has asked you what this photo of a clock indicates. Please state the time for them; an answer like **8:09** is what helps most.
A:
**12:15**
